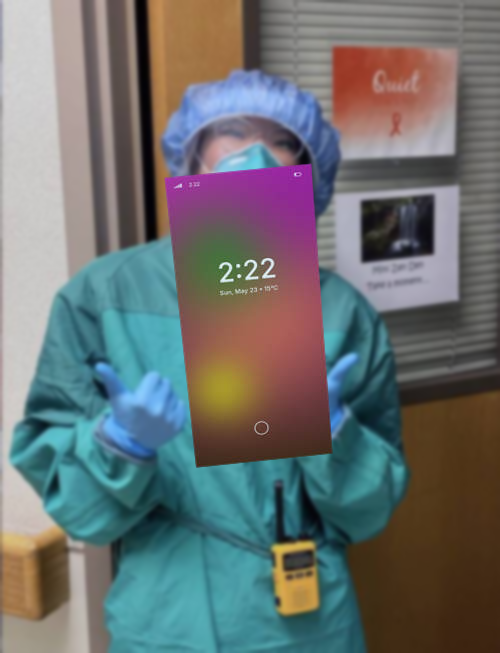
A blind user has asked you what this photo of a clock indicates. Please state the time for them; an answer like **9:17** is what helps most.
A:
**2:22**
